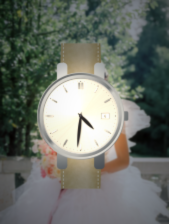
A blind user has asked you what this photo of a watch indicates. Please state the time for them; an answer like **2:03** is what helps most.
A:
**4:31**
